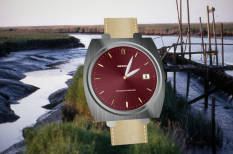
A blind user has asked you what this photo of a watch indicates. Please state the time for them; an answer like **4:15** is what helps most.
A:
**2:04**
